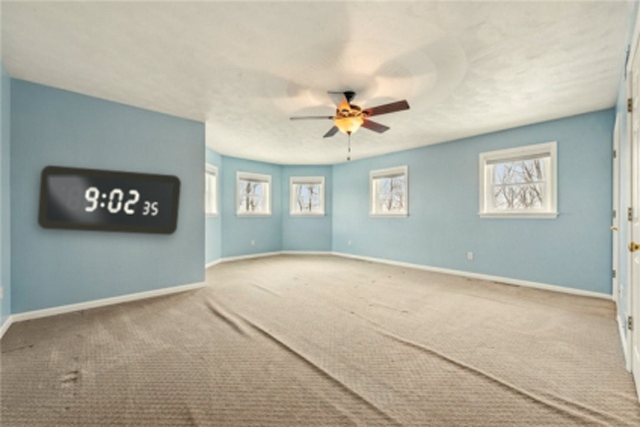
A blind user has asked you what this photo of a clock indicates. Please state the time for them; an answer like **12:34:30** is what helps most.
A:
**9:02:35**
